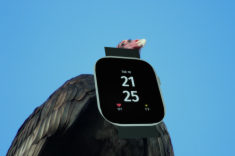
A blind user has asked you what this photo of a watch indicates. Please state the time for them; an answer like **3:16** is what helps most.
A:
**21:25**
